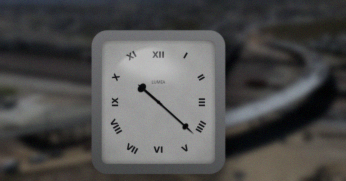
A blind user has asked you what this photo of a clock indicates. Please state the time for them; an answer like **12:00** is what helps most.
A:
**10:22**
